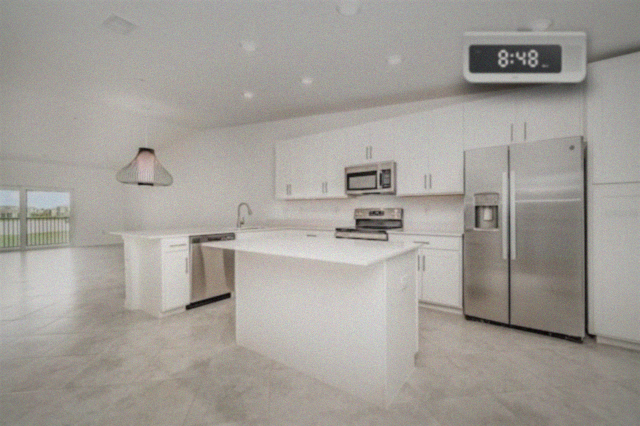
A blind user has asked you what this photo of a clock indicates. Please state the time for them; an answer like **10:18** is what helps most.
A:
**8:48**
